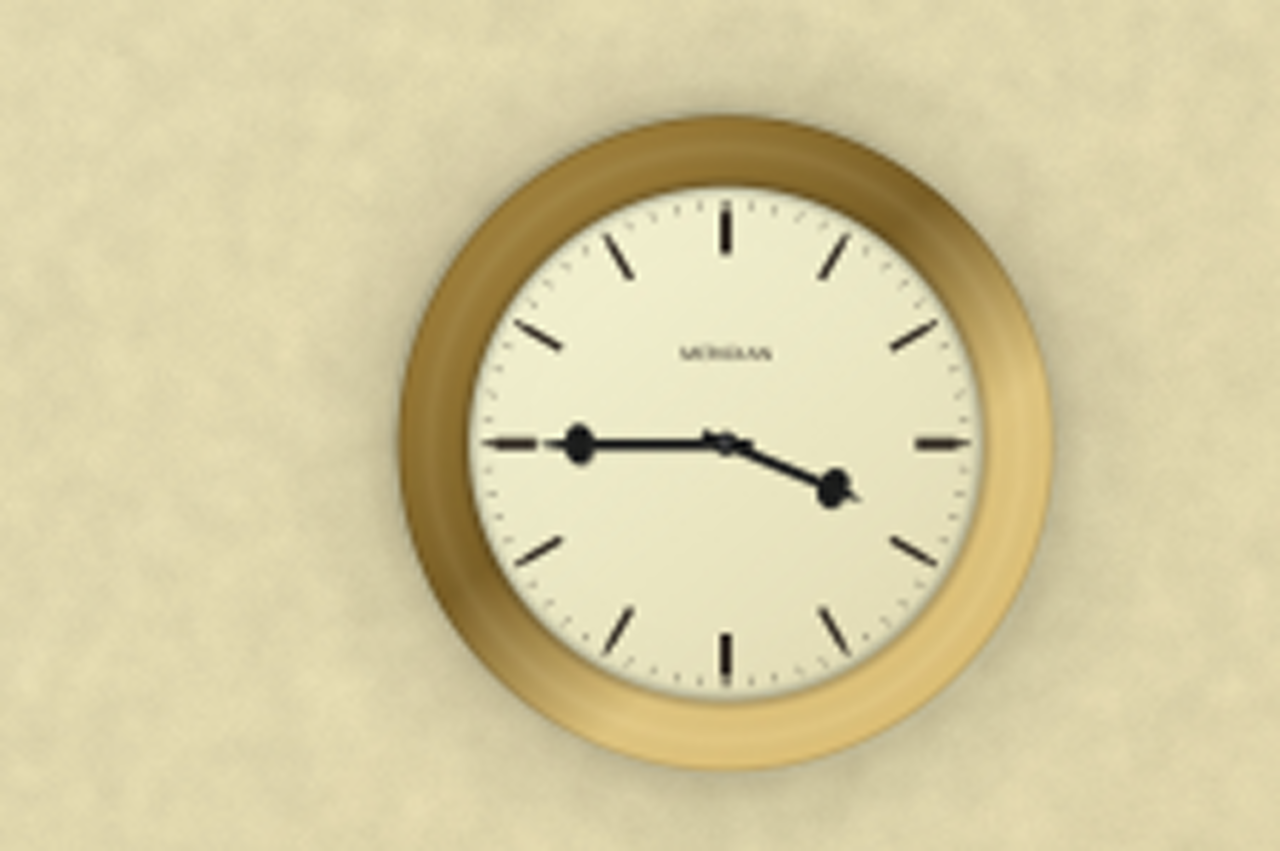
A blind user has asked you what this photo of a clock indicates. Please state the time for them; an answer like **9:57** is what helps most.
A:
**3:45**
